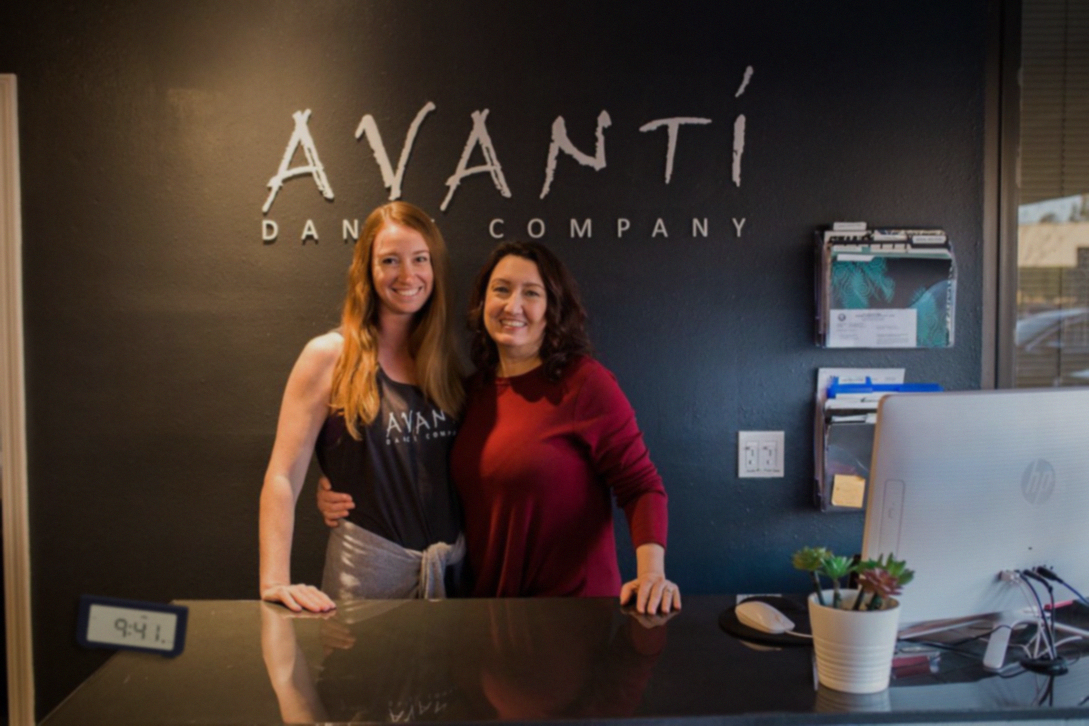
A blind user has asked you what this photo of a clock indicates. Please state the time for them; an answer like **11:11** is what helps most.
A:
**9:41**
